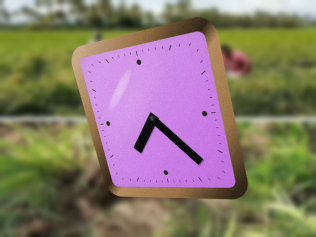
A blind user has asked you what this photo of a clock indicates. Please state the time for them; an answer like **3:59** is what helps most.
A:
**7:23**
